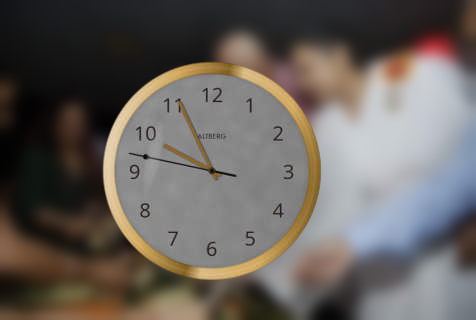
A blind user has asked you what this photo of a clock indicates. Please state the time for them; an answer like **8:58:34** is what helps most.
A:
**9:55:47**
